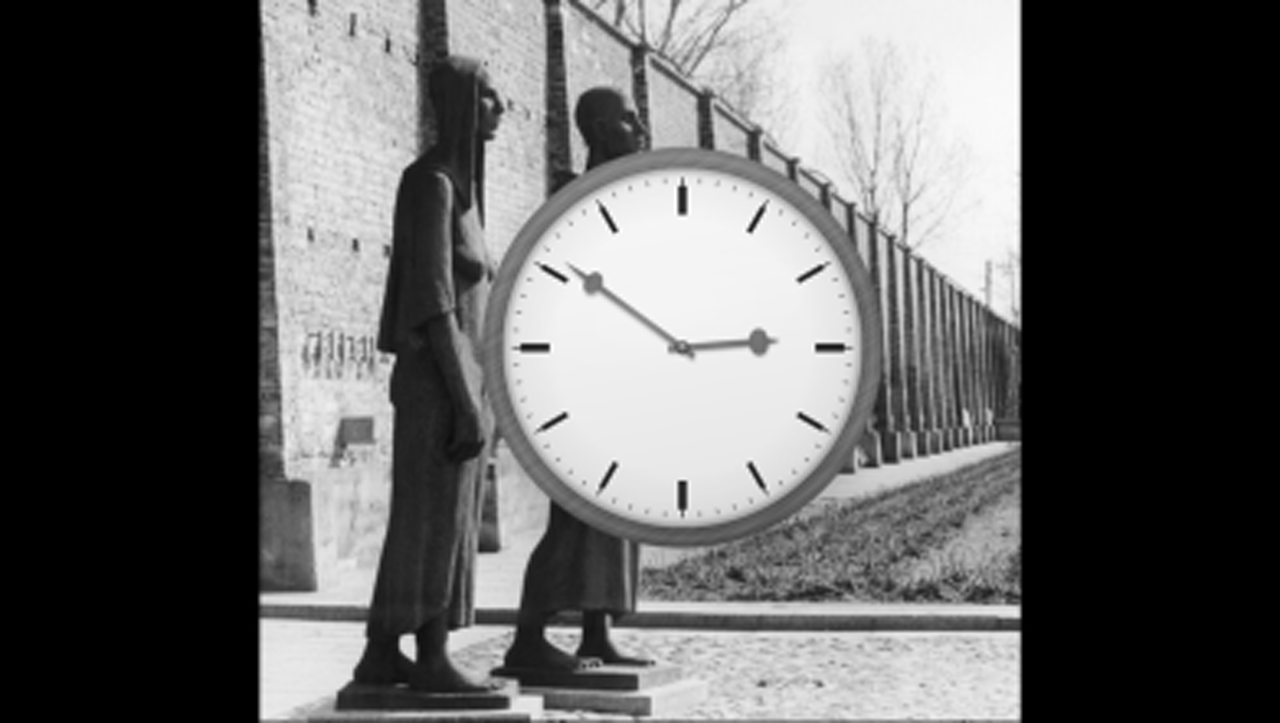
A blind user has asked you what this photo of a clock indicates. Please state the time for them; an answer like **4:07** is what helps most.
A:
**2:51**
